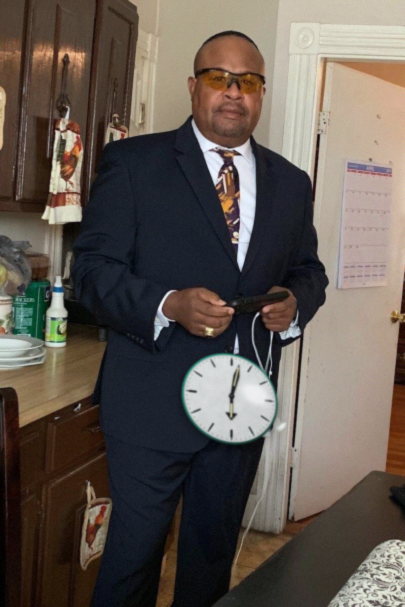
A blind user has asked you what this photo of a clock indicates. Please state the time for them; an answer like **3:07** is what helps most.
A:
**6:02**
